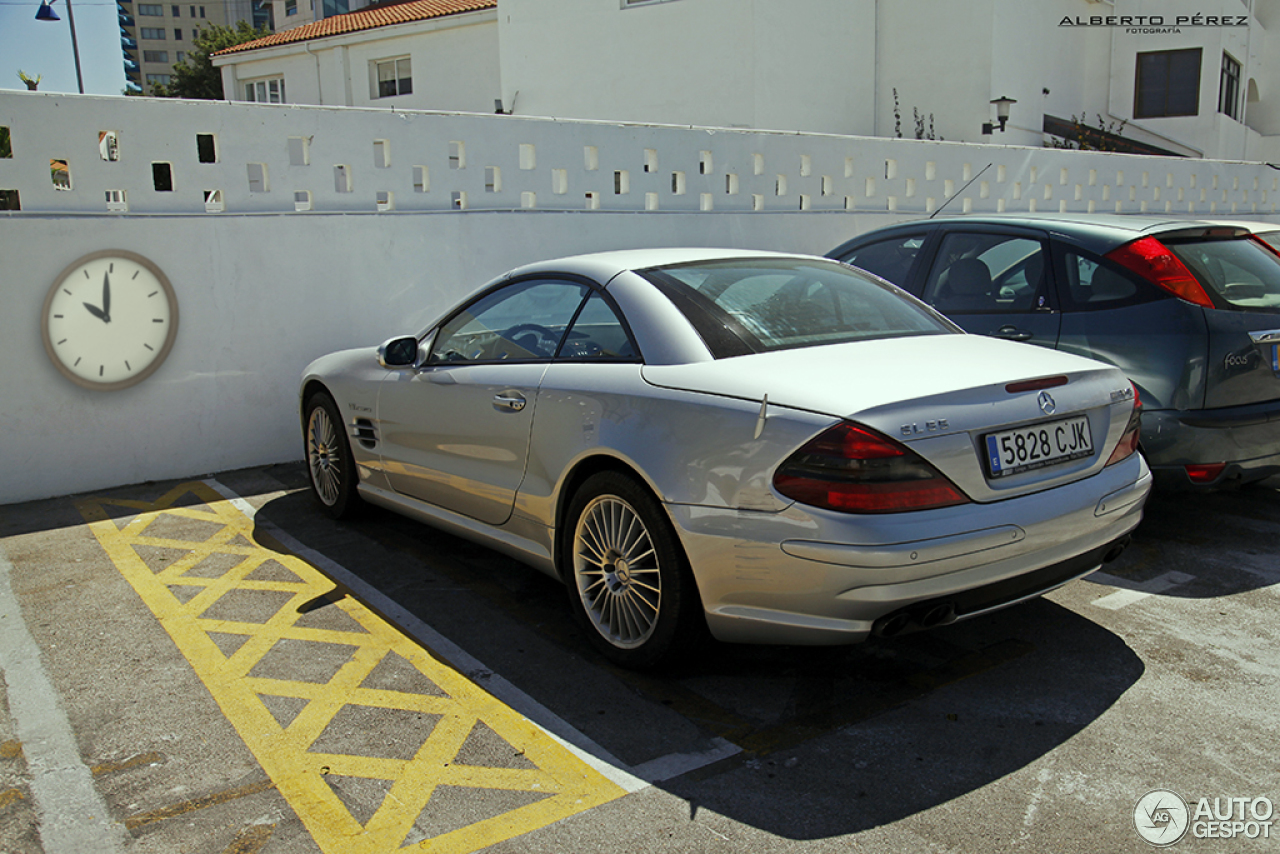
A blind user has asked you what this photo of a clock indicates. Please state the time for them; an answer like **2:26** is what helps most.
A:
**9:59**
